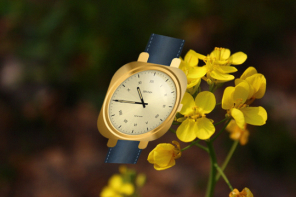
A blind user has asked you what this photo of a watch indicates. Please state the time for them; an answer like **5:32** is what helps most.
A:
**10:45**
